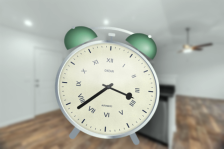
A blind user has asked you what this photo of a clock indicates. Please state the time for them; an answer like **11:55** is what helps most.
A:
**3:38**
